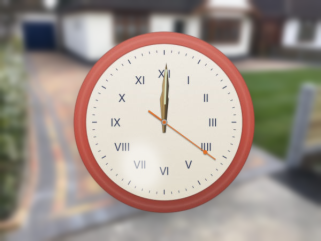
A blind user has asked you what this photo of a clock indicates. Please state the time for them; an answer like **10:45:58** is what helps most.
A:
**12:00:21**
